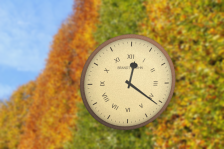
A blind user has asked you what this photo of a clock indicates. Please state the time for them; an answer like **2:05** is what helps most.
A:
**12:21**
